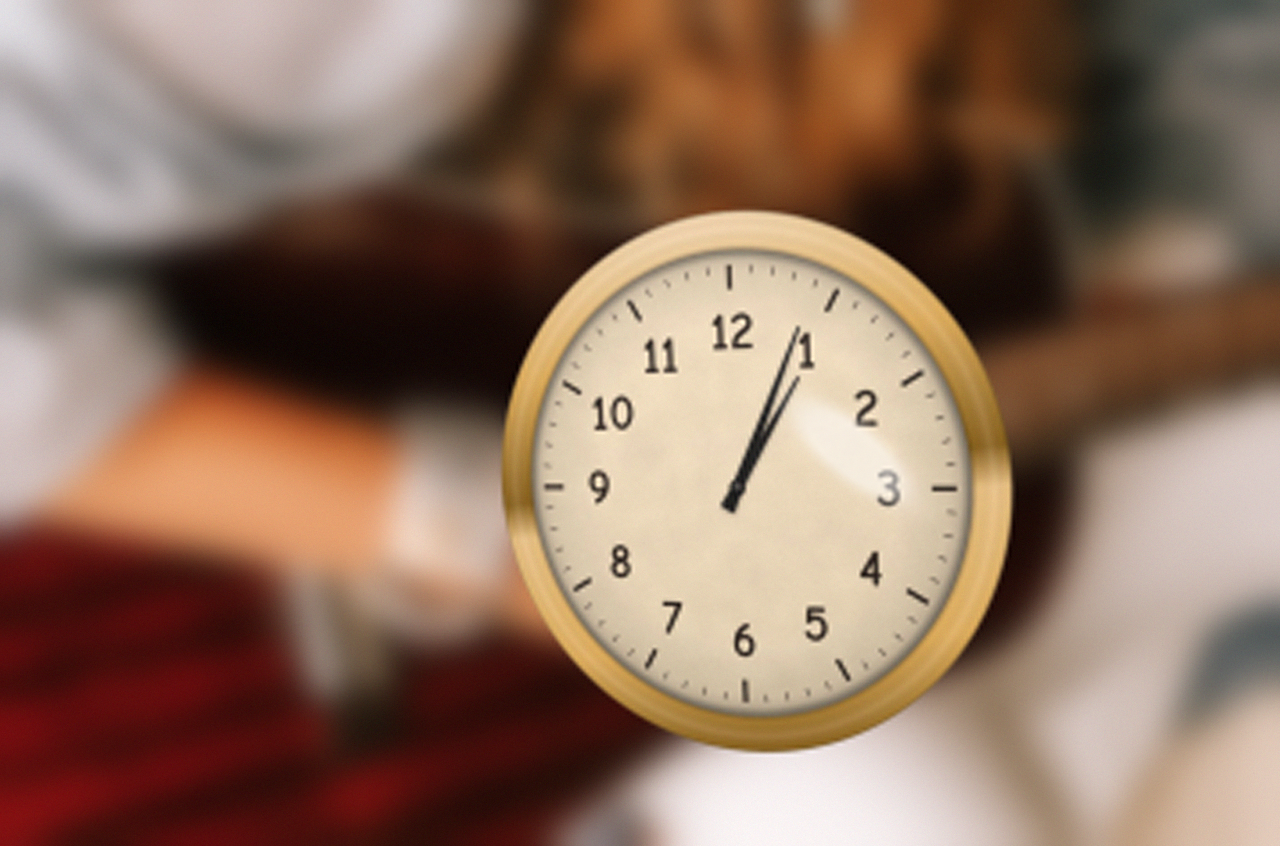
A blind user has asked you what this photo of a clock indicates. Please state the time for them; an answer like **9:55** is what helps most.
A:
**1:04**
